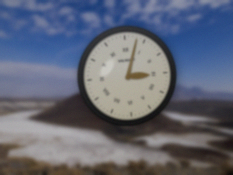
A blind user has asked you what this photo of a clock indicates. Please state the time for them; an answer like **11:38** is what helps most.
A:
**3:03**
